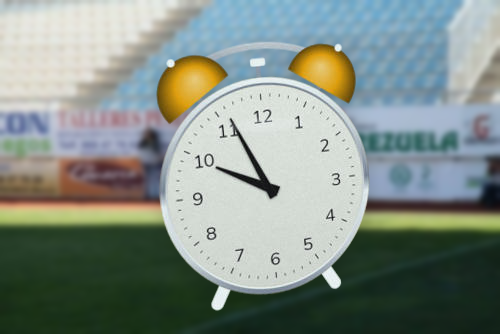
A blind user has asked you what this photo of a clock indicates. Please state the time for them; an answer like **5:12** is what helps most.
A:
**9:56**
